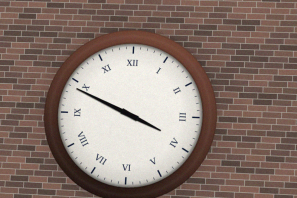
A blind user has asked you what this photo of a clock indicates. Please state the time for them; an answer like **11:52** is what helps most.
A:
**3:49**
